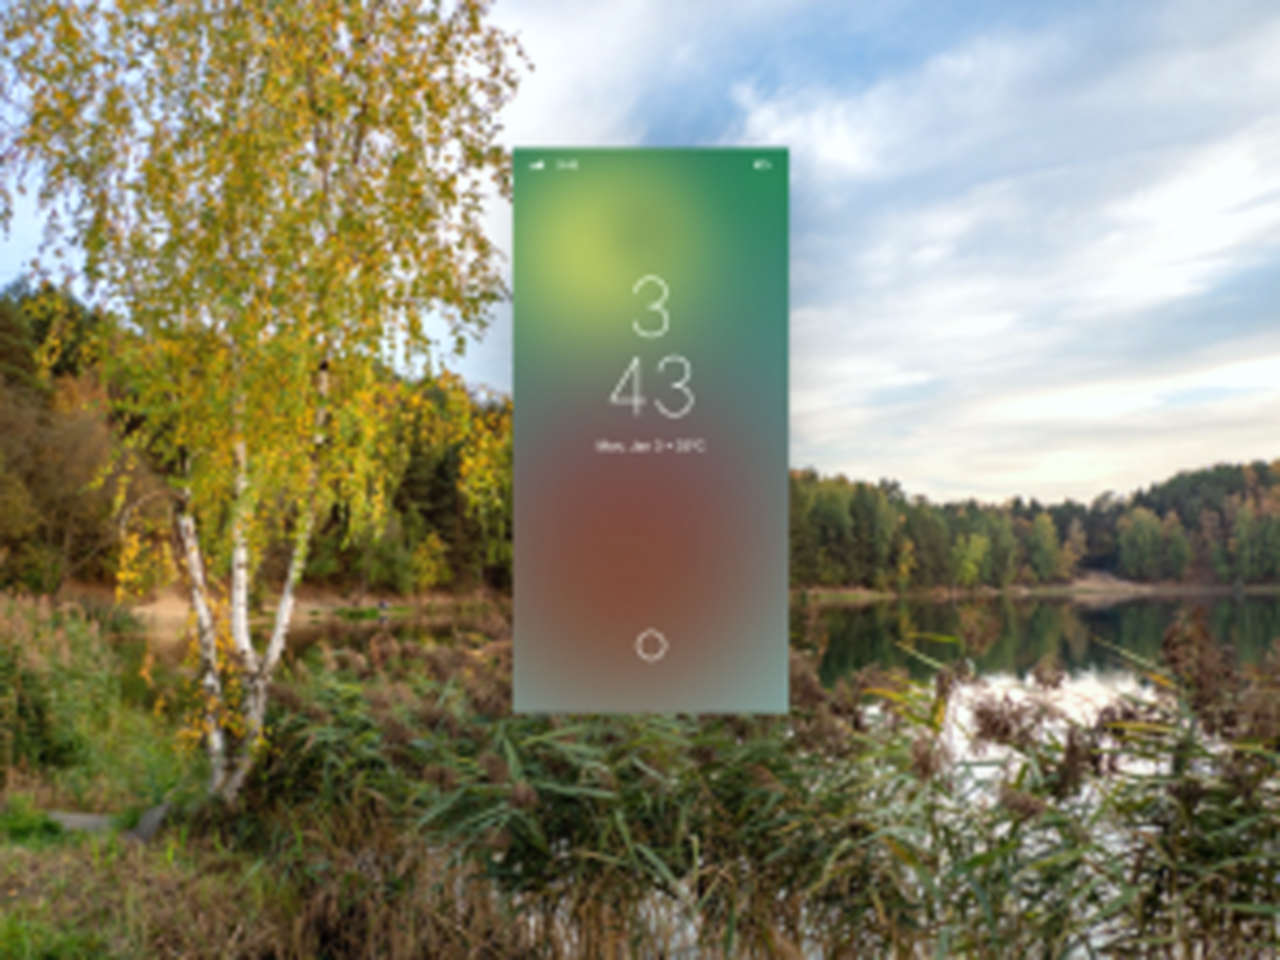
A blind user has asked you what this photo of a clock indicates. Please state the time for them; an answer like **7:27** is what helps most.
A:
**3:43**
